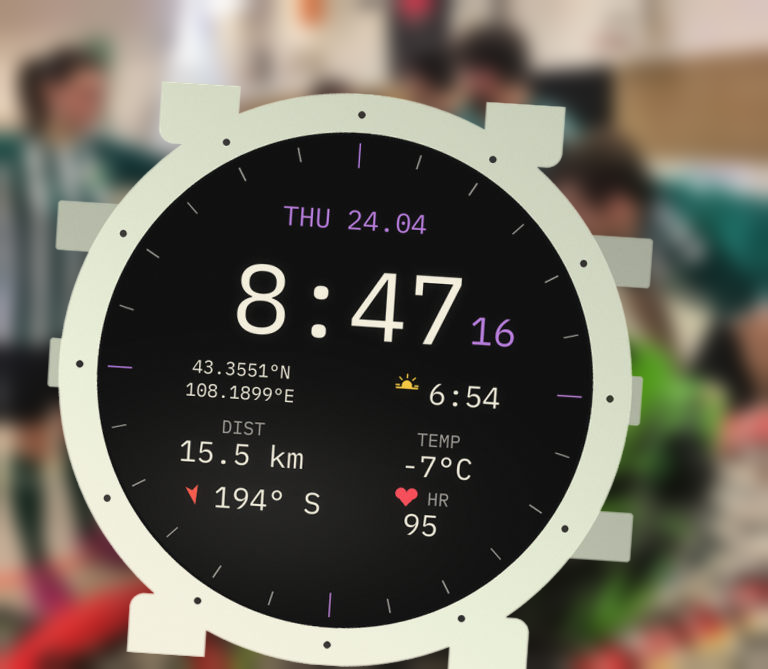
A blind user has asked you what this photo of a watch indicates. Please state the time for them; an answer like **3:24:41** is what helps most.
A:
**8:47:16**
